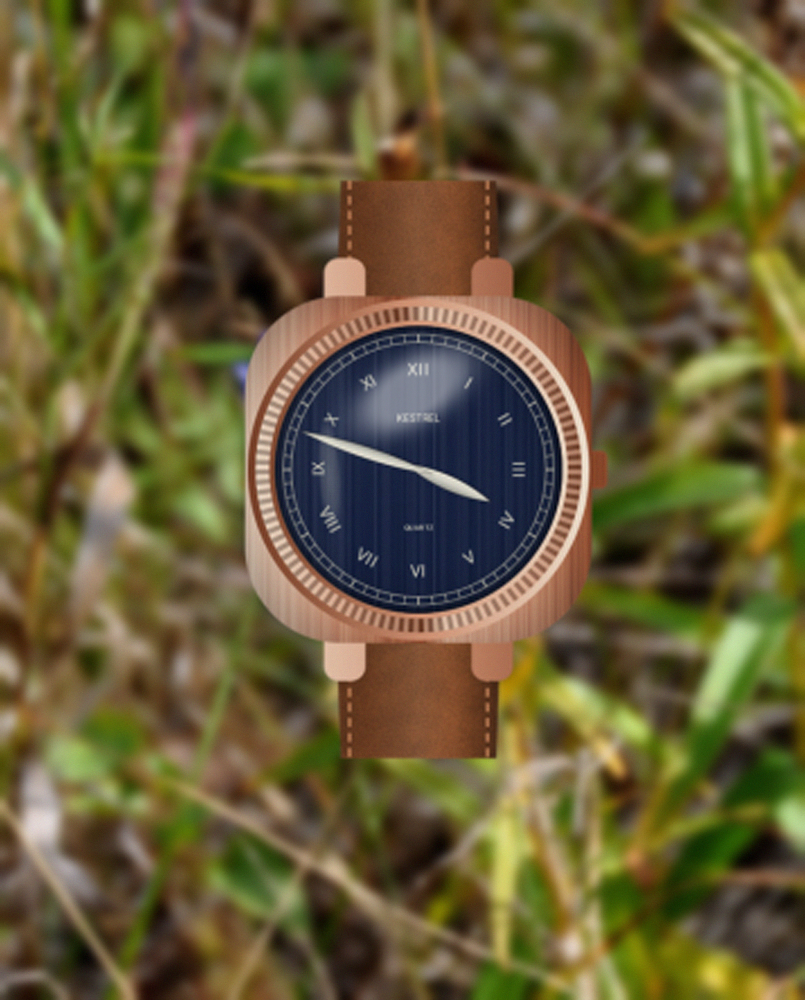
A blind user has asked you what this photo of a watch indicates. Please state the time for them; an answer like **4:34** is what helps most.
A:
**3:48**
